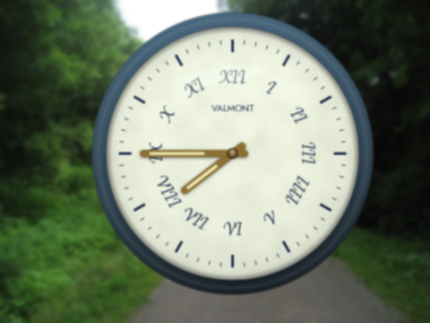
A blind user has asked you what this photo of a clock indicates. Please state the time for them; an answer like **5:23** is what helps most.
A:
**7:45**
